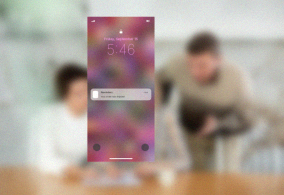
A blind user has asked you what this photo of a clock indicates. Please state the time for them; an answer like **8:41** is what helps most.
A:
**5:46**
